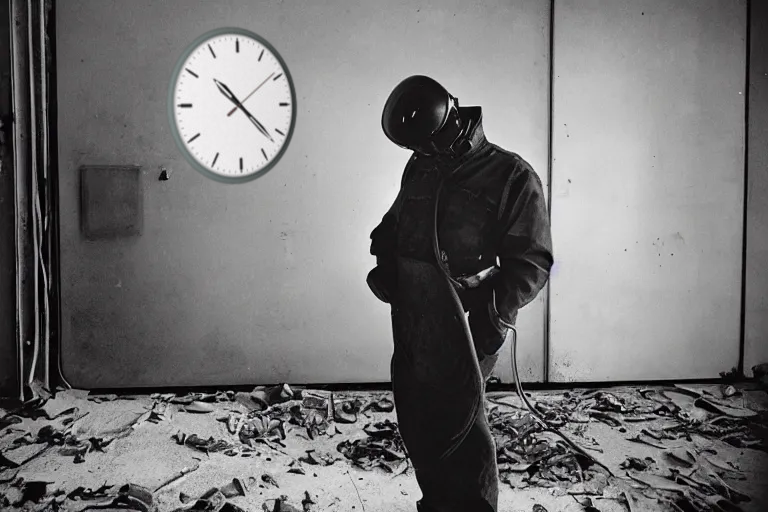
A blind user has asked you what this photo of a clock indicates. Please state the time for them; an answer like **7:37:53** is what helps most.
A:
**10:22:09**
